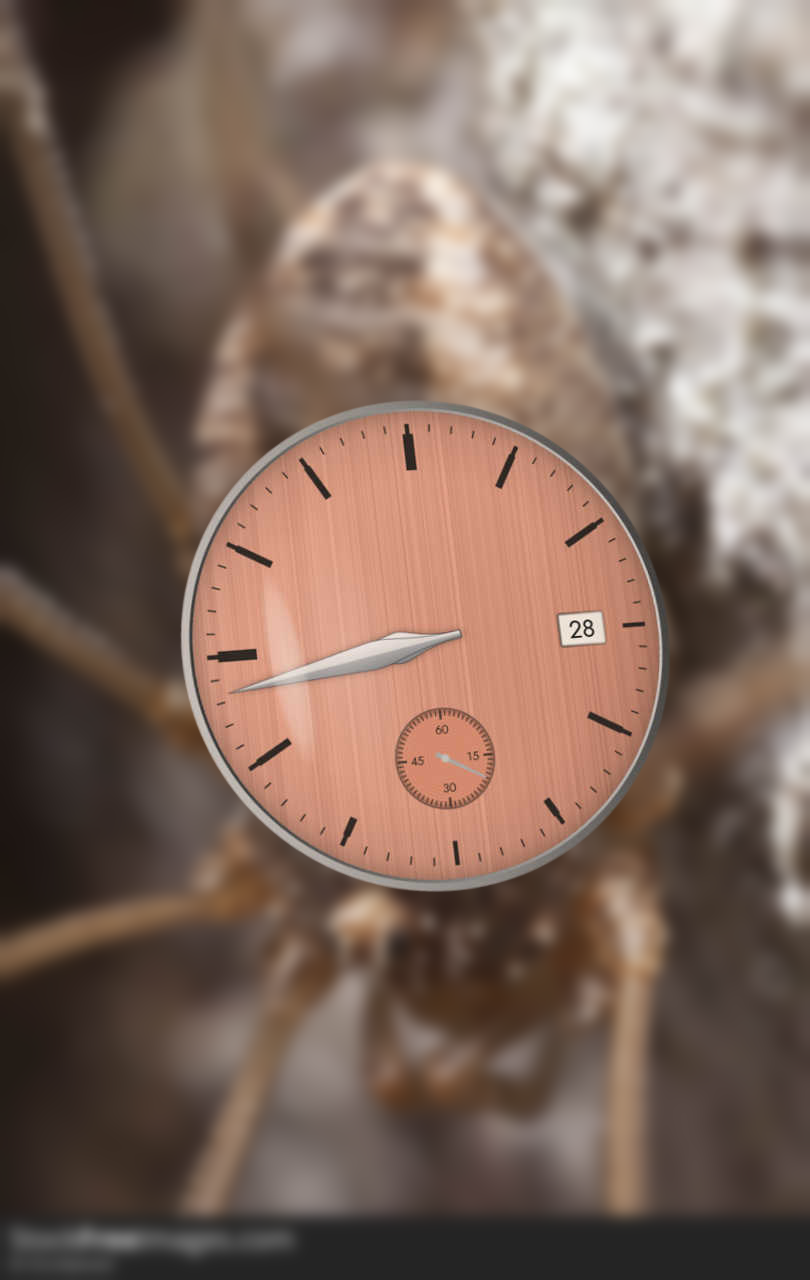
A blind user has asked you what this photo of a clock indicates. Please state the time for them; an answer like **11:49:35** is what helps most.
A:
**8:43:20**
